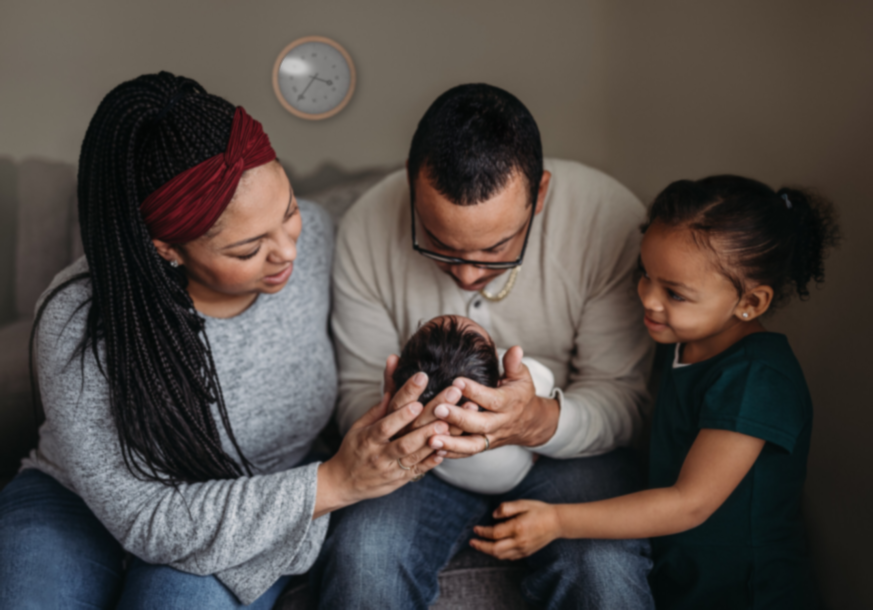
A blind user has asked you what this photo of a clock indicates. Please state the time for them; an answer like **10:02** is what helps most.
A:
**3:36**
